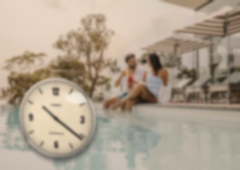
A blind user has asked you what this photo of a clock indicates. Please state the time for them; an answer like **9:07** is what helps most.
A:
**10:21**
